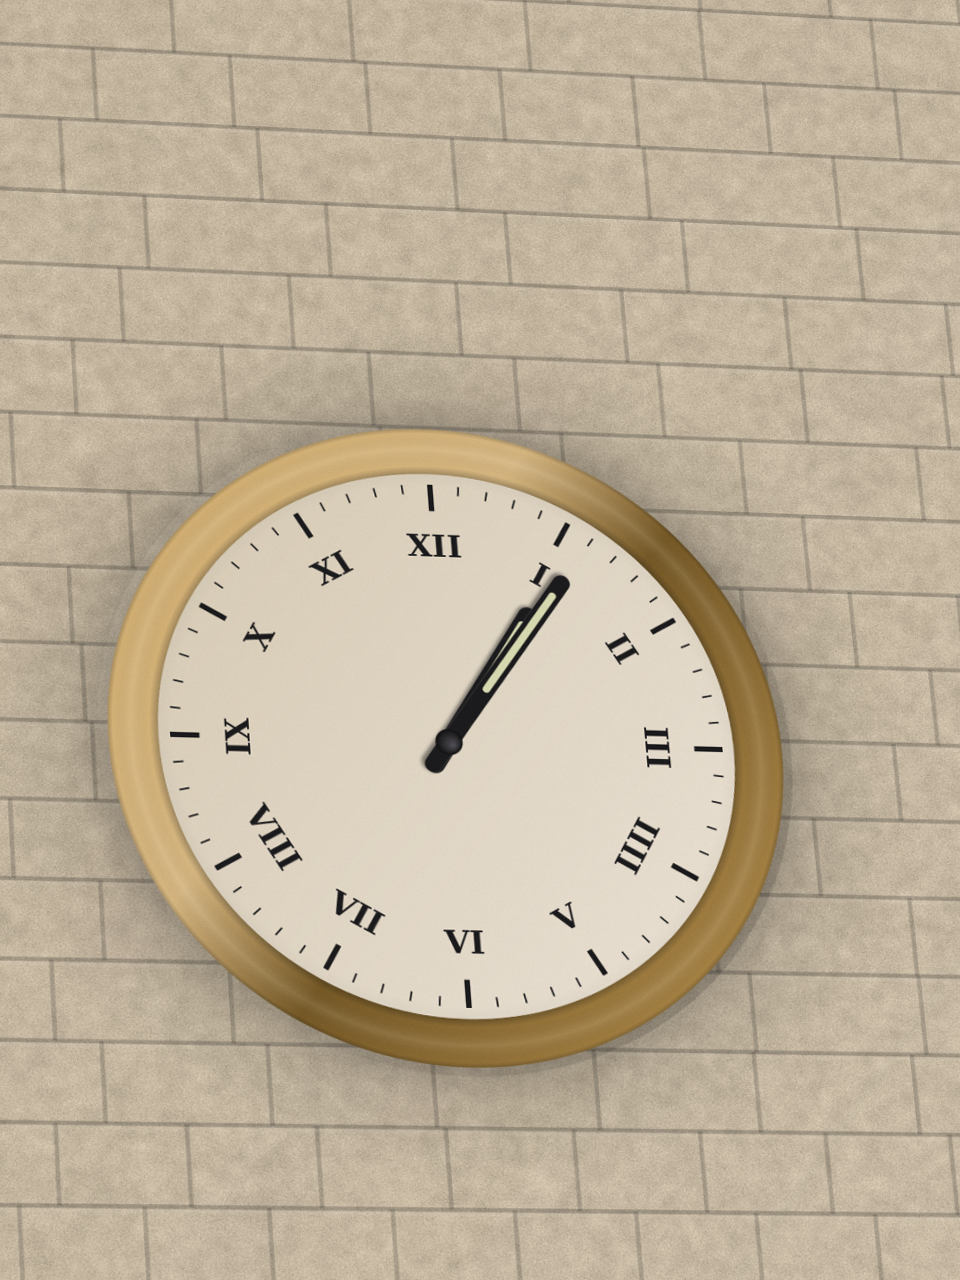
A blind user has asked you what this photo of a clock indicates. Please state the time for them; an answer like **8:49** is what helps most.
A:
**1:06**
